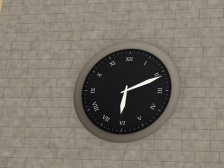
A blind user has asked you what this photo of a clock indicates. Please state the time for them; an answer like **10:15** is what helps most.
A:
**6:11**
